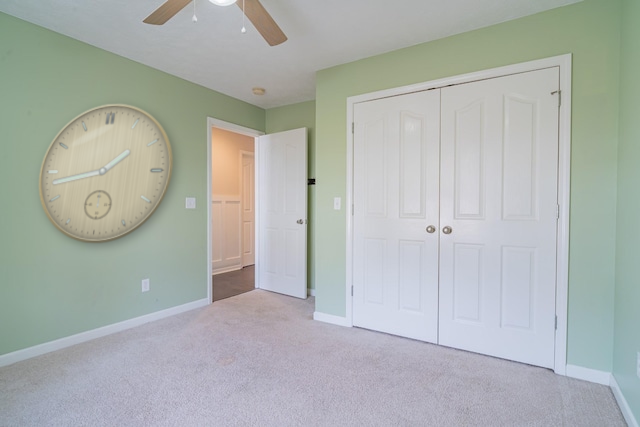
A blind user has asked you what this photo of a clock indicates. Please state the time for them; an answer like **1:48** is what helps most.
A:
**1:43**
